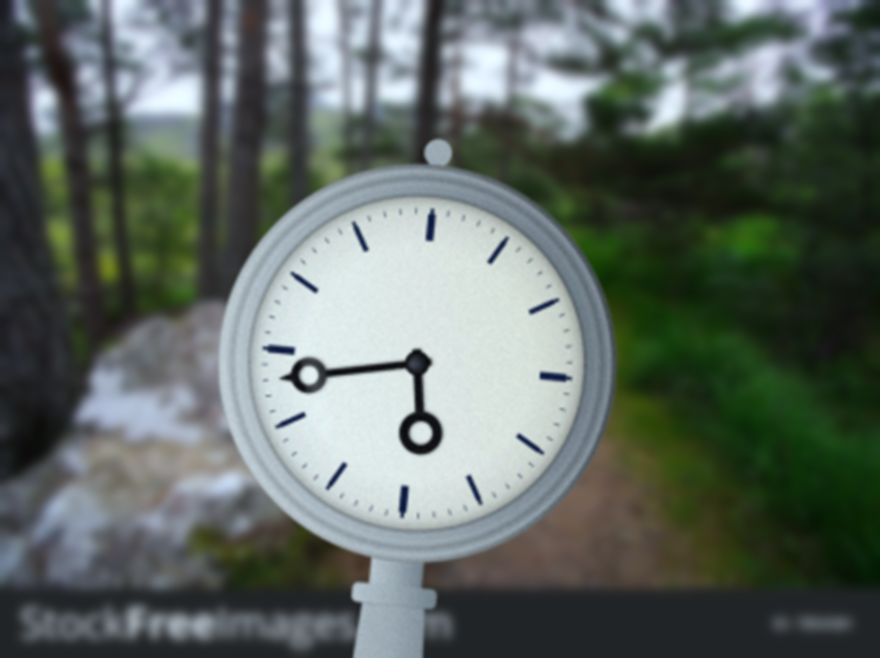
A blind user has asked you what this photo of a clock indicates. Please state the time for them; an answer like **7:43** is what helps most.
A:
**5:43**
